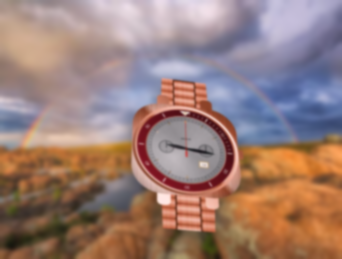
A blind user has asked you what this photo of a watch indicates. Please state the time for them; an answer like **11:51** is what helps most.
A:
**9:16**
